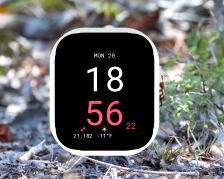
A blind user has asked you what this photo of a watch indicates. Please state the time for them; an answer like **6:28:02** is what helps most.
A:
**18:56:22**
